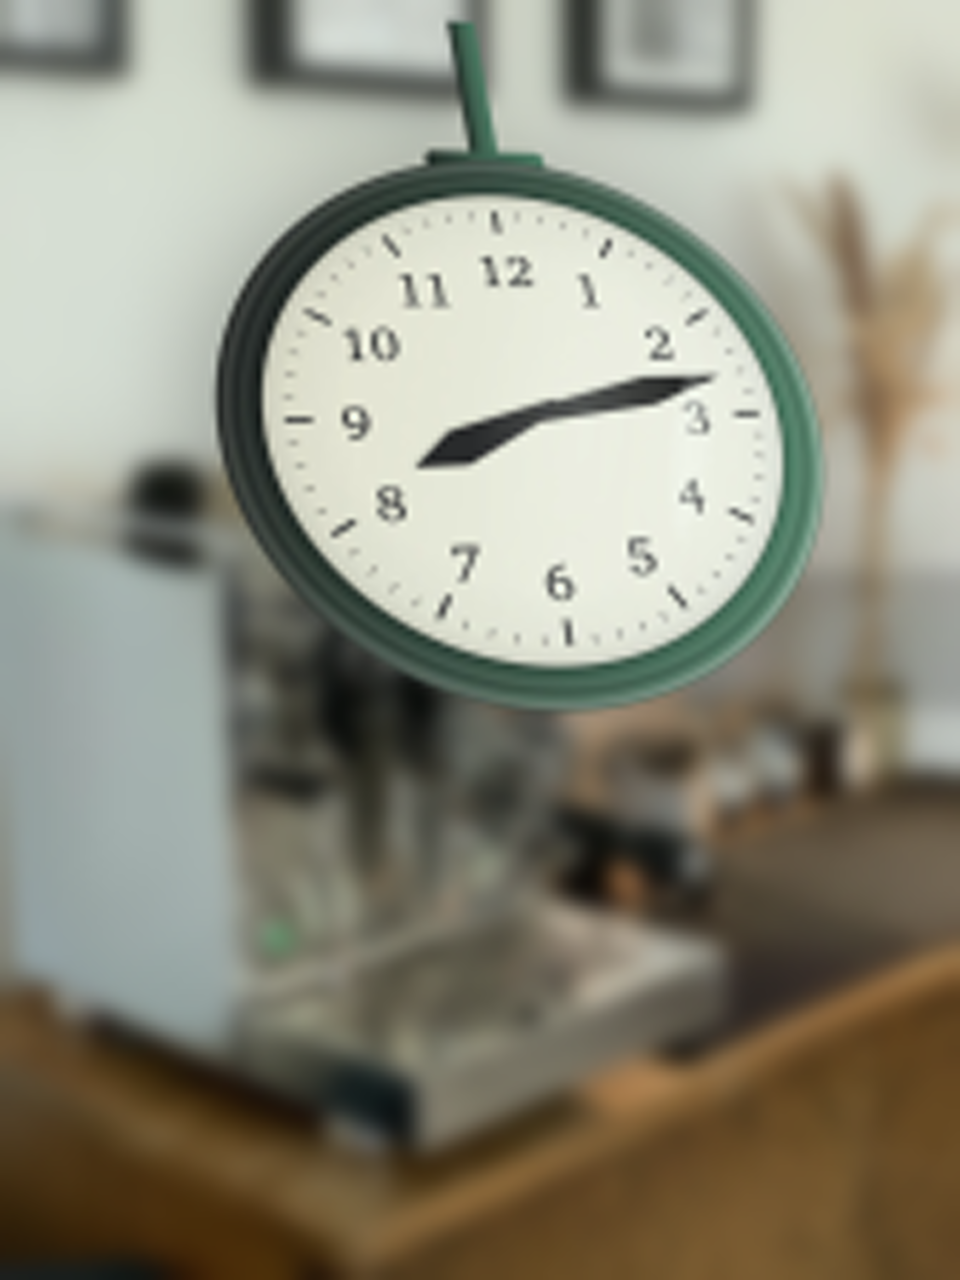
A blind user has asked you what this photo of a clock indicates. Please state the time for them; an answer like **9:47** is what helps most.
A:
**8:13**
